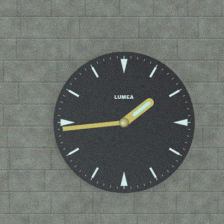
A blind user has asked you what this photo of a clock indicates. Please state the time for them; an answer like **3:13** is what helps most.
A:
**1:44**
